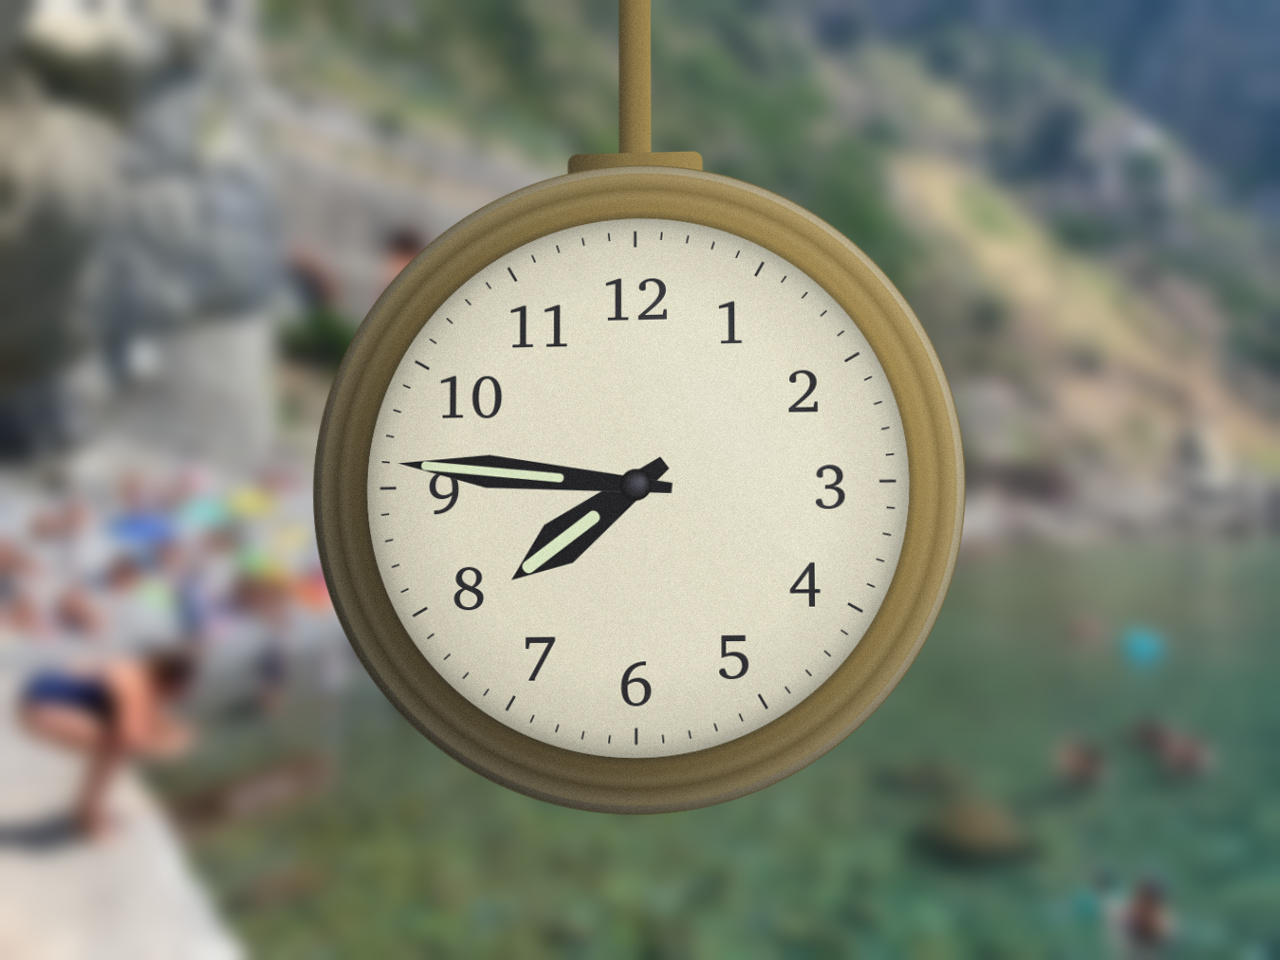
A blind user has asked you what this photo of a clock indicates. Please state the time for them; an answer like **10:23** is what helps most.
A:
**7:46**
